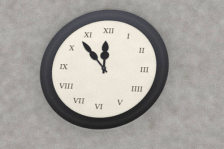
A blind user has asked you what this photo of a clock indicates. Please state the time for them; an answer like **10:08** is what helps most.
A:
**11:53**
